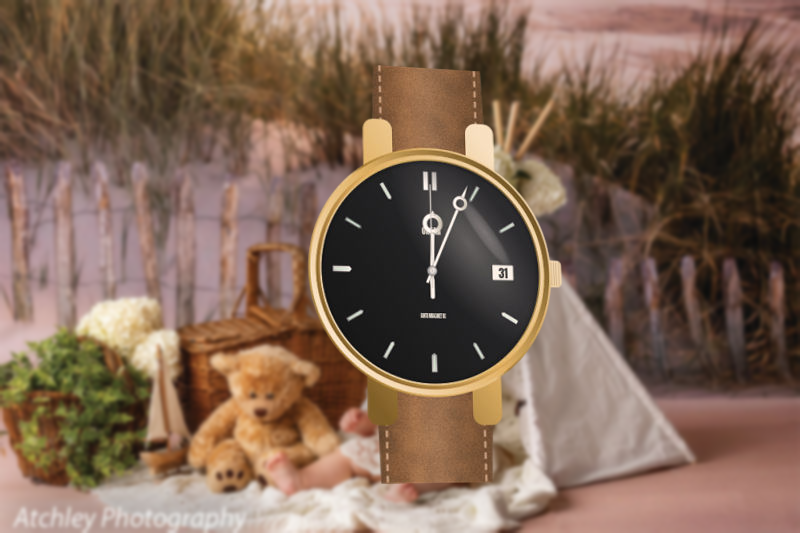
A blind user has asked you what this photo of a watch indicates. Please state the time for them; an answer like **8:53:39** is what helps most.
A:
**12:04:00**
